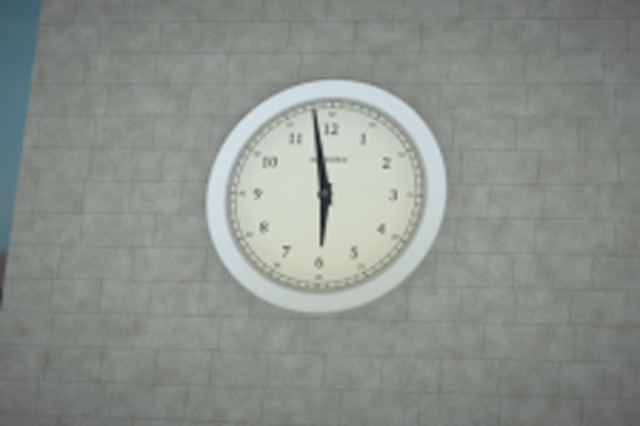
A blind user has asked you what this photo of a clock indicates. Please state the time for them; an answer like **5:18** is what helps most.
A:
**5:58**
